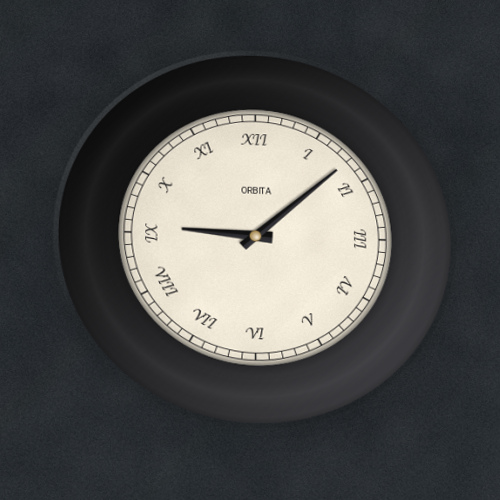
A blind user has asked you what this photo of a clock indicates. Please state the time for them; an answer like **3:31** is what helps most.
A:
**9:08**
